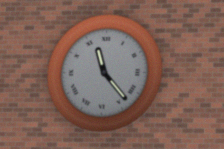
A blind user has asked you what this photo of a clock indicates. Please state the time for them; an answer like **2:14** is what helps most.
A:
**11:23**
